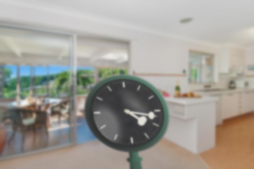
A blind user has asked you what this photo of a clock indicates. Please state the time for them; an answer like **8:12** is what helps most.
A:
**4:17**
